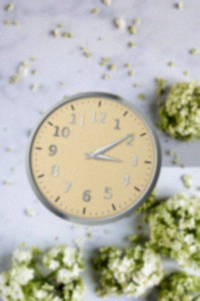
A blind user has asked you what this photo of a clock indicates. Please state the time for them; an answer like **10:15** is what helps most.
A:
**3:09**
